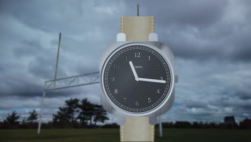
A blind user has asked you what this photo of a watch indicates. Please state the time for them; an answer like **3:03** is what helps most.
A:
**11:16**
